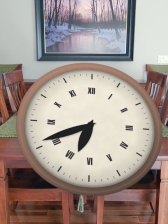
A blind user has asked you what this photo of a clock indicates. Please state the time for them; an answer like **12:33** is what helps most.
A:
**6:41**
